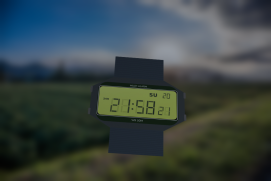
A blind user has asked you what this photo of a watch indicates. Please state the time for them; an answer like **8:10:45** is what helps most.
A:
**21:58:21**
